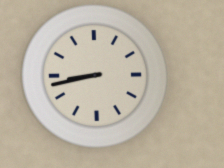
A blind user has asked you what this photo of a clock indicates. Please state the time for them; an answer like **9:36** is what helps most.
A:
**8:43**
